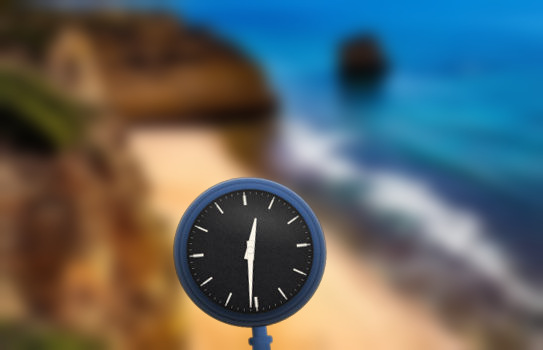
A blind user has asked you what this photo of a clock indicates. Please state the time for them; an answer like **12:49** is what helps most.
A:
**12:31**
